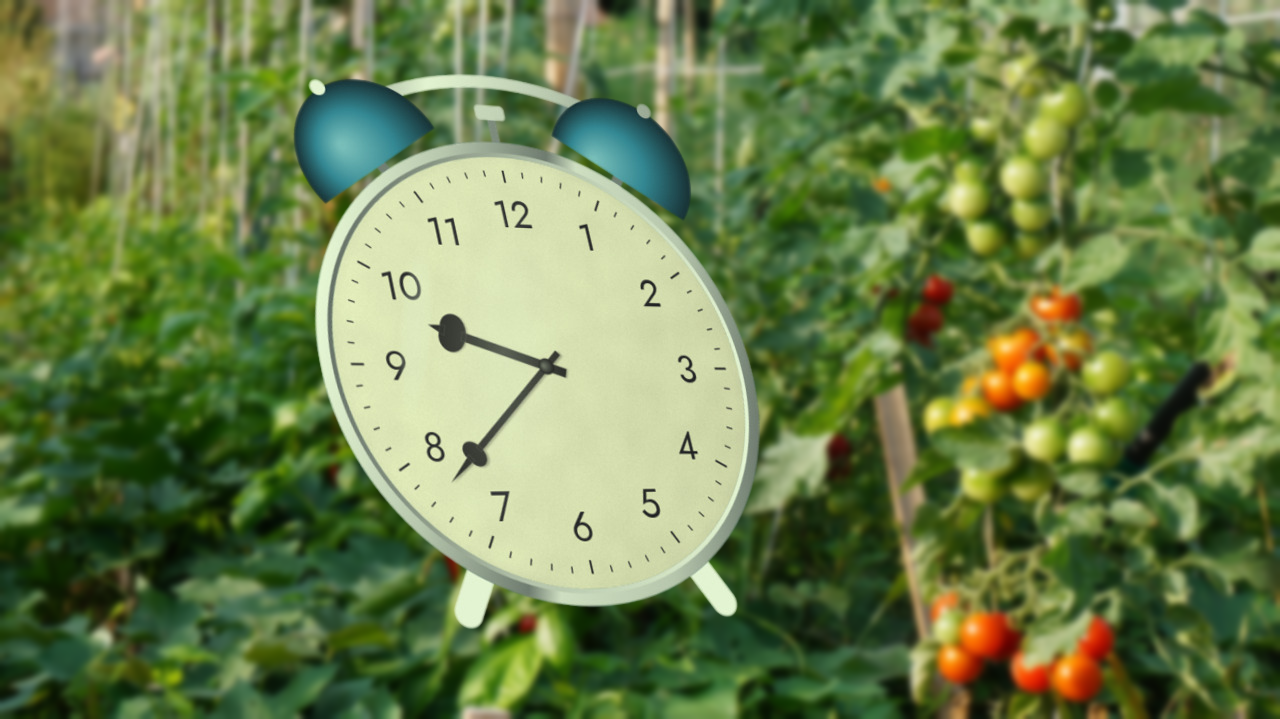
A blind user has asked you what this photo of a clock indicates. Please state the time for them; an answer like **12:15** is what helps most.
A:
**9:38**
